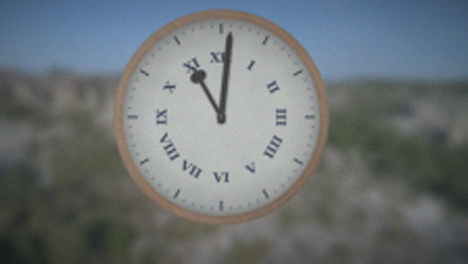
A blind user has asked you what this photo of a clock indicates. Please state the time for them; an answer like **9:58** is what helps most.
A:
**11:01**
